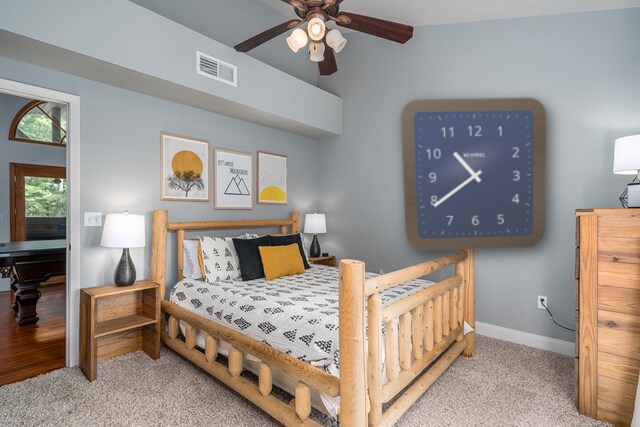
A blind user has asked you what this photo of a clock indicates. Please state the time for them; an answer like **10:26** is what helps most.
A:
**10:39**
